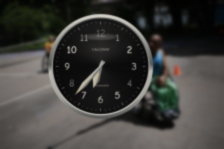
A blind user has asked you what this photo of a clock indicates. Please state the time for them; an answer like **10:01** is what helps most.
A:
**6:37**
